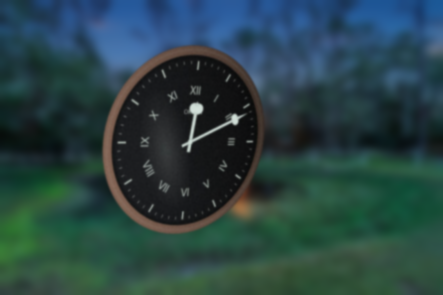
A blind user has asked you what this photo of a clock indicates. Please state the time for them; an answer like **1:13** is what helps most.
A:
**12:11**
